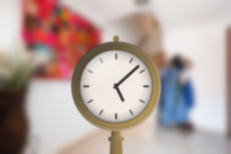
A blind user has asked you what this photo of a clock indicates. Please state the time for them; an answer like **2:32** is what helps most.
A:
**5:08**
